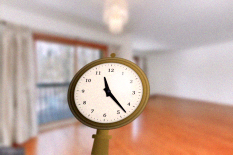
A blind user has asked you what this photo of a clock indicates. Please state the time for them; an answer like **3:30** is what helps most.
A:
**11:23**
